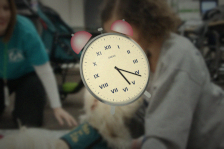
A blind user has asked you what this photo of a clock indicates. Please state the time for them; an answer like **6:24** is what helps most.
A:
**5:21**
